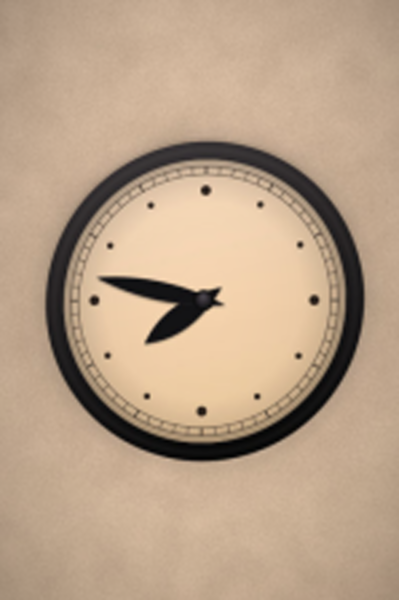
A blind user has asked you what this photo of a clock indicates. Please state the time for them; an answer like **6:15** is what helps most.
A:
**7:47**
